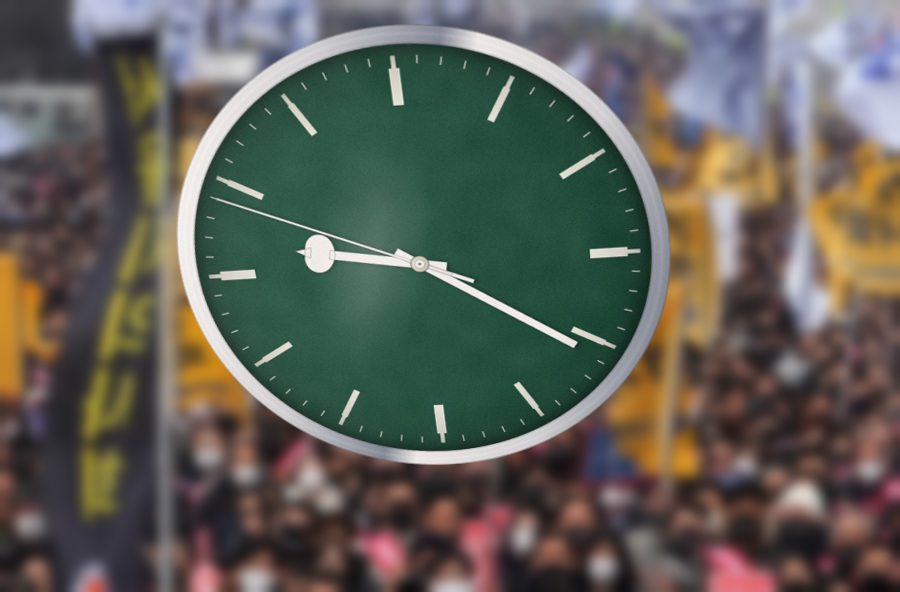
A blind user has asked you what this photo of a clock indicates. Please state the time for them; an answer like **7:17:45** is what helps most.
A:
**9:20:49**
